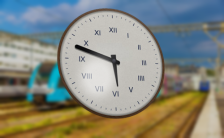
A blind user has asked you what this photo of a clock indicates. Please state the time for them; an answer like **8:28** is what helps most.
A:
**5:48**
